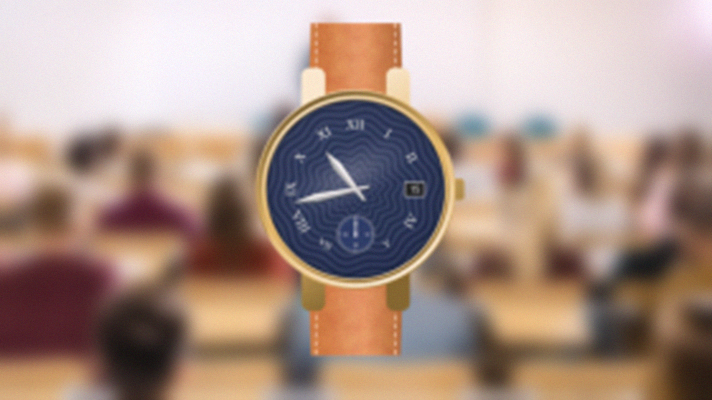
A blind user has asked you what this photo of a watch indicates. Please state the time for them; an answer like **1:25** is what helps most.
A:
**10:43**
